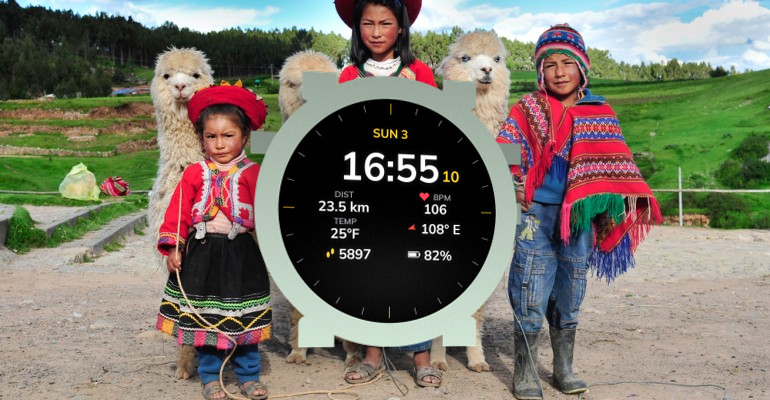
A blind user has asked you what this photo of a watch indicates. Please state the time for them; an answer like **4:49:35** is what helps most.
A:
**16:55:10**
